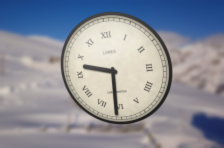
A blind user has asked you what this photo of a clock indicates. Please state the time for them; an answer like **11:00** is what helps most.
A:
**9:31**
